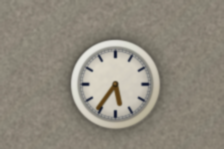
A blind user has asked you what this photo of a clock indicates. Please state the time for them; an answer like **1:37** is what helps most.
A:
**5:36**
